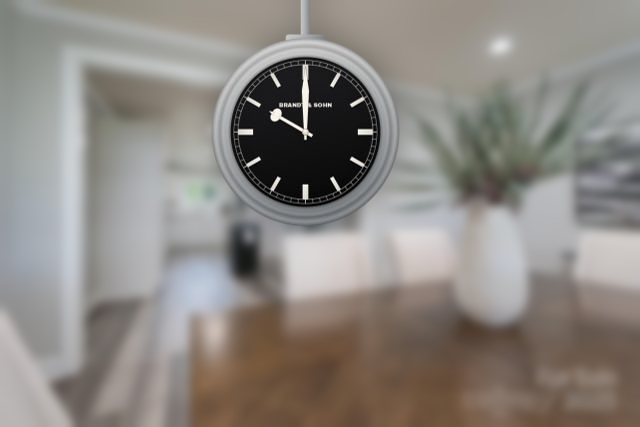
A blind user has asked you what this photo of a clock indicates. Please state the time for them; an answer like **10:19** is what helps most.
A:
**10:00**
